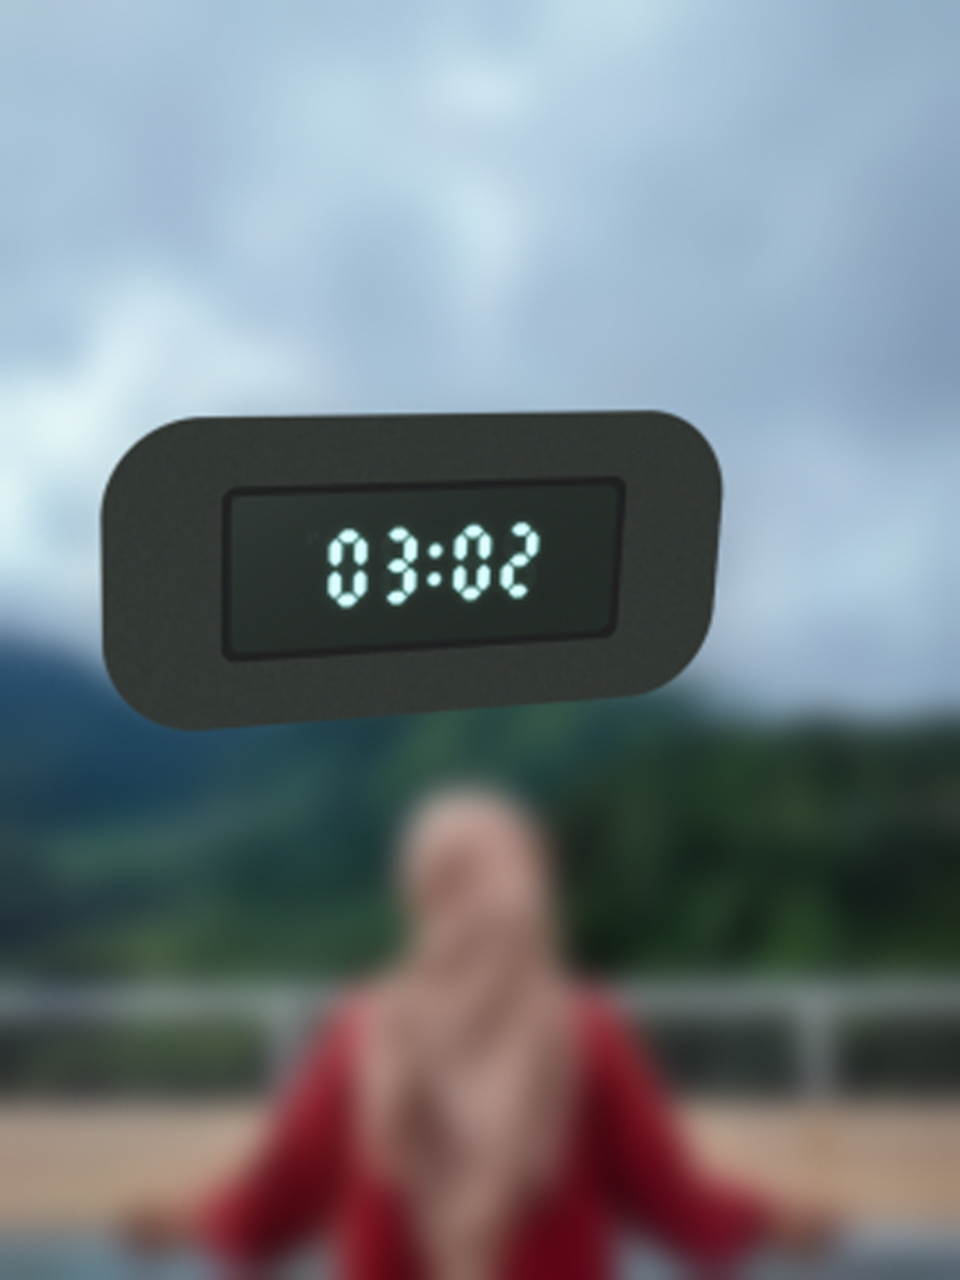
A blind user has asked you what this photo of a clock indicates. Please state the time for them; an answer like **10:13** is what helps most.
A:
**3:02**
